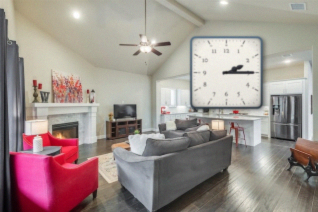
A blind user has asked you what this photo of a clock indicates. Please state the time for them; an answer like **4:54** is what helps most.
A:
**2:15**
